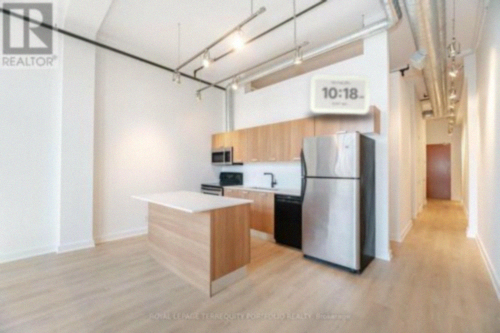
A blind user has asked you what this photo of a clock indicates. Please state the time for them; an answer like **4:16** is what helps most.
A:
**10:18**
